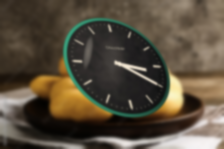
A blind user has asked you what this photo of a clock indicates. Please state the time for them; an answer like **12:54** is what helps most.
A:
**3:20**
